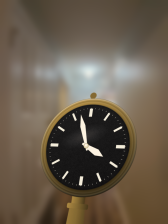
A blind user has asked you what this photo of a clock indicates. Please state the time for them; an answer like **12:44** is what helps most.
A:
**3:57**
